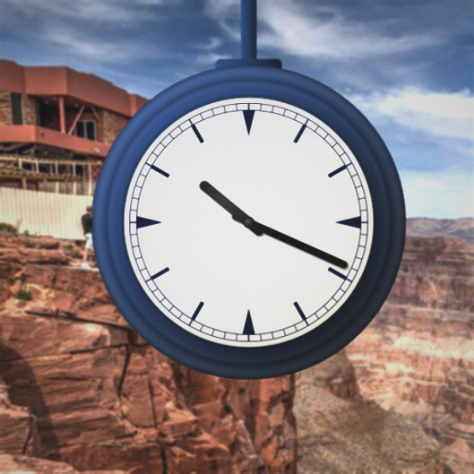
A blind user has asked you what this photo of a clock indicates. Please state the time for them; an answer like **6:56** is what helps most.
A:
**10:19**
